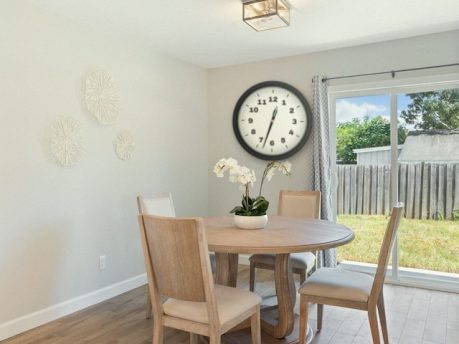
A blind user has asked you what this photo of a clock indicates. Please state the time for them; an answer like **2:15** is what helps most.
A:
**12:33**
